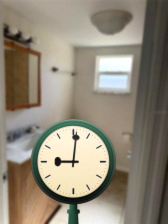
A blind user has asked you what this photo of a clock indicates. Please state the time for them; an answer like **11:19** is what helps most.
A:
**9:01**
